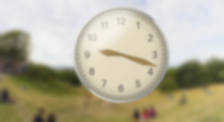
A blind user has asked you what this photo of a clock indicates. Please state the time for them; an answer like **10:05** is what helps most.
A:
**9:18**
